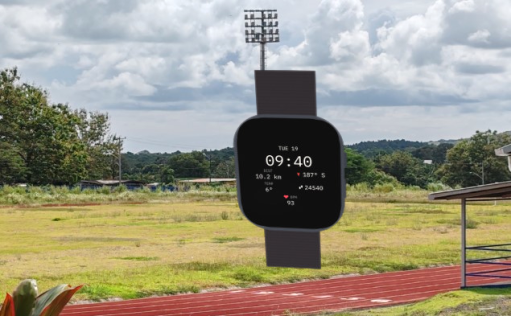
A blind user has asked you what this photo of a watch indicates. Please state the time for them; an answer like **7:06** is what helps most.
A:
**9:40**
